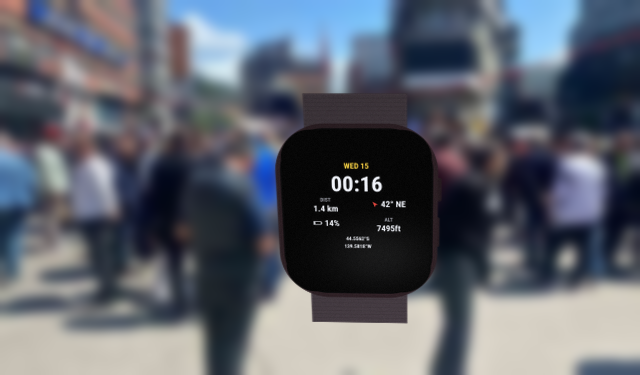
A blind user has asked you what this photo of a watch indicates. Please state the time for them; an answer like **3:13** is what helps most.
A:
**0:16**
